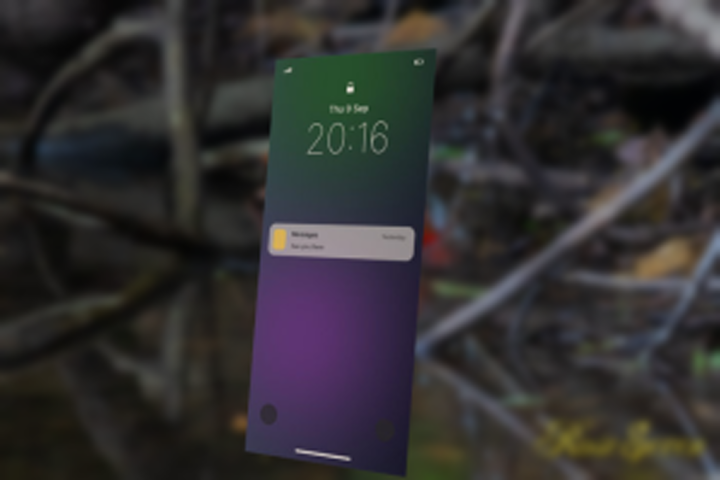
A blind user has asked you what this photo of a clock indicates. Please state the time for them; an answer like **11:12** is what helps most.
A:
**20:16**
